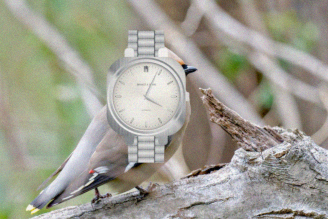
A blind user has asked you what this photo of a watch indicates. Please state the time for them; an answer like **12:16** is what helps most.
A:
**4:04**
